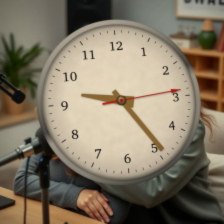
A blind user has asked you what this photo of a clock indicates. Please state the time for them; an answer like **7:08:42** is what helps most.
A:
**9:24:14**
